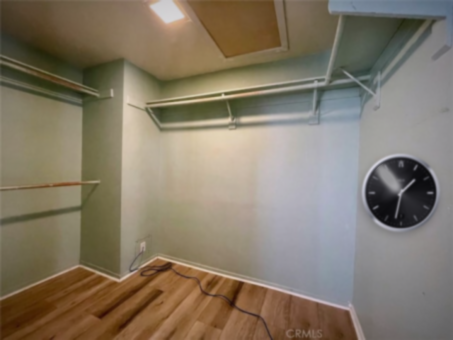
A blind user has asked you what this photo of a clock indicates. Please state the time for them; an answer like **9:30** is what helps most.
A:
**1:32**
